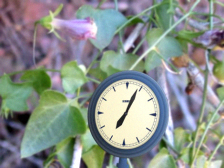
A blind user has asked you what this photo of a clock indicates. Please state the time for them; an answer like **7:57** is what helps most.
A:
**7:04**
